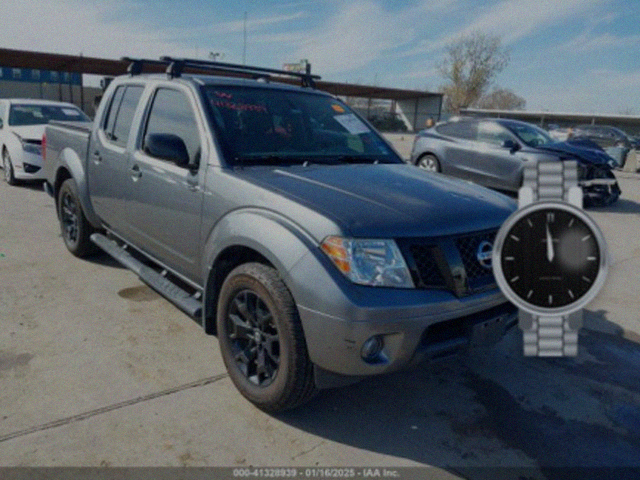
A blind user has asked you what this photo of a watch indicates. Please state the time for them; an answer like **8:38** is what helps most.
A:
**11:59**
